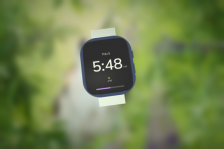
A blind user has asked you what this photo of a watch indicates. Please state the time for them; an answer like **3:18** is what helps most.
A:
**5:48**
